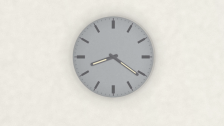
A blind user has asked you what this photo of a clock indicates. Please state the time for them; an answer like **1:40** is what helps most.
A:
**8:21**
